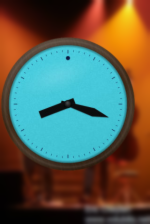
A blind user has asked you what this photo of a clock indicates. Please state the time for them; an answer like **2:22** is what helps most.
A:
**8:18**
